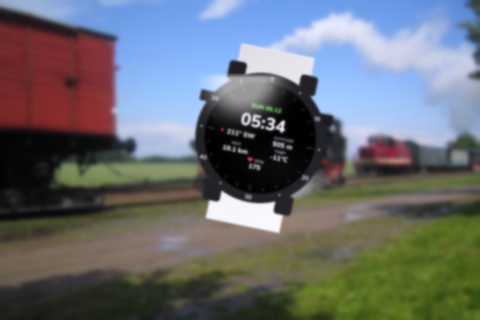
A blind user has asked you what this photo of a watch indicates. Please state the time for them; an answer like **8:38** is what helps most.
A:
**5:34**
